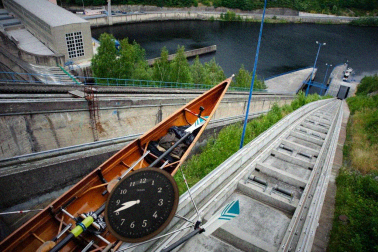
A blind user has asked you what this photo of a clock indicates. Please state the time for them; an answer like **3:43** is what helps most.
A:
**8:41**
